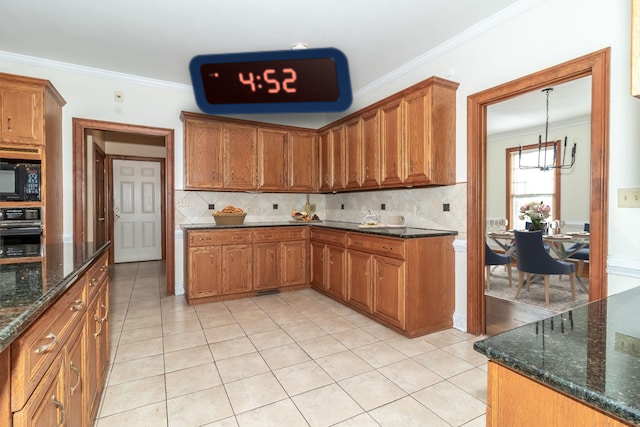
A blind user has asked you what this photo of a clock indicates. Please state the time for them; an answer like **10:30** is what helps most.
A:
**4:52**
